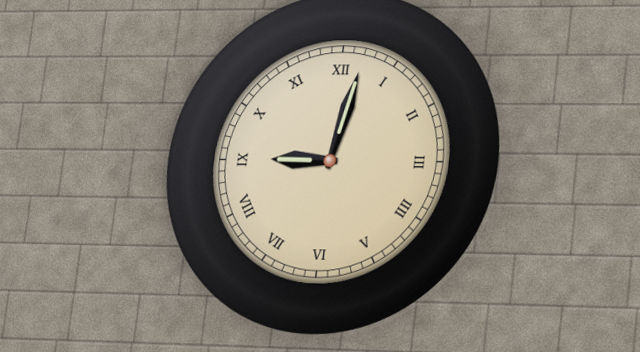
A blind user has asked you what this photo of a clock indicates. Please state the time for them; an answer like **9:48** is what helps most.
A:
**9:02**
